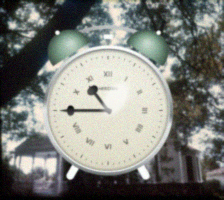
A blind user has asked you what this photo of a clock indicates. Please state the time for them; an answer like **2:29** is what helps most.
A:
**10:45**
